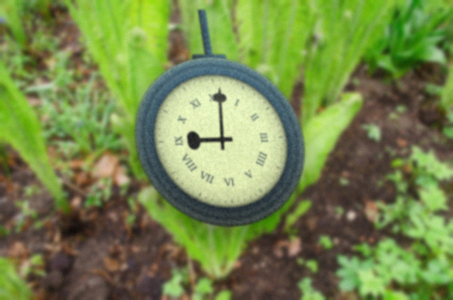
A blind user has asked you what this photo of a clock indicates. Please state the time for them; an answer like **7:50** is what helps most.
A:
**9:01**
